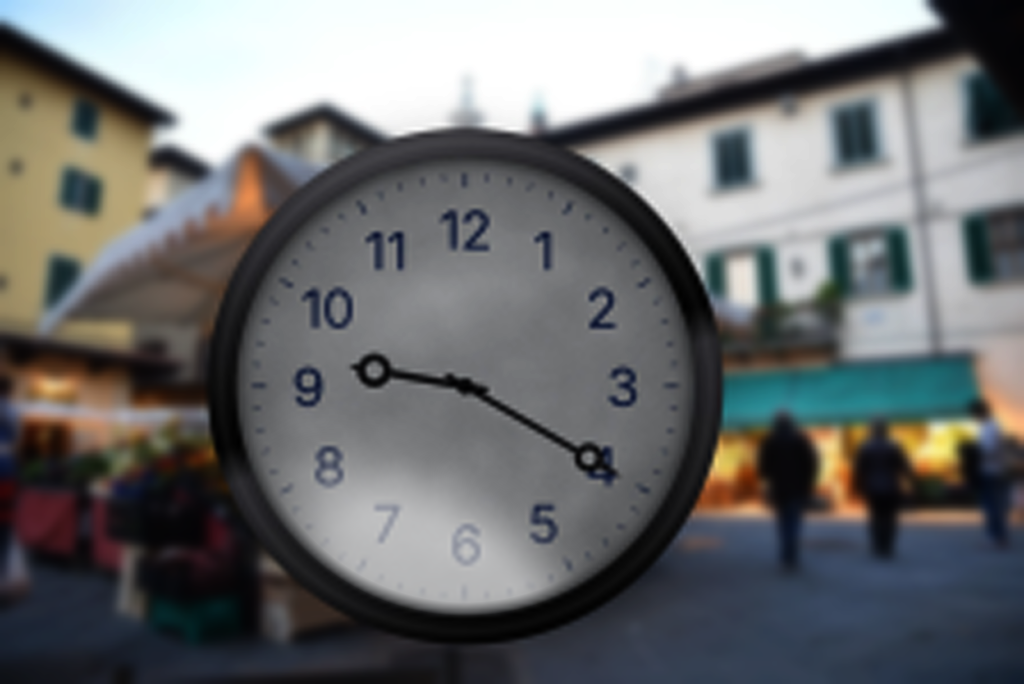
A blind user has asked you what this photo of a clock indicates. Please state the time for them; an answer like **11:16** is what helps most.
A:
**9:20**
